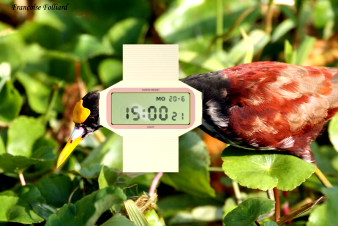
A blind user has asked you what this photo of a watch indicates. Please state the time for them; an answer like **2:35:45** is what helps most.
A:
**15:00:21**
